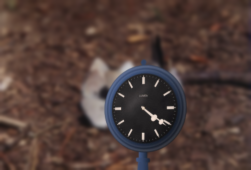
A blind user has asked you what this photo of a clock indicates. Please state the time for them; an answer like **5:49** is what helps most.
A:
**4:21**
